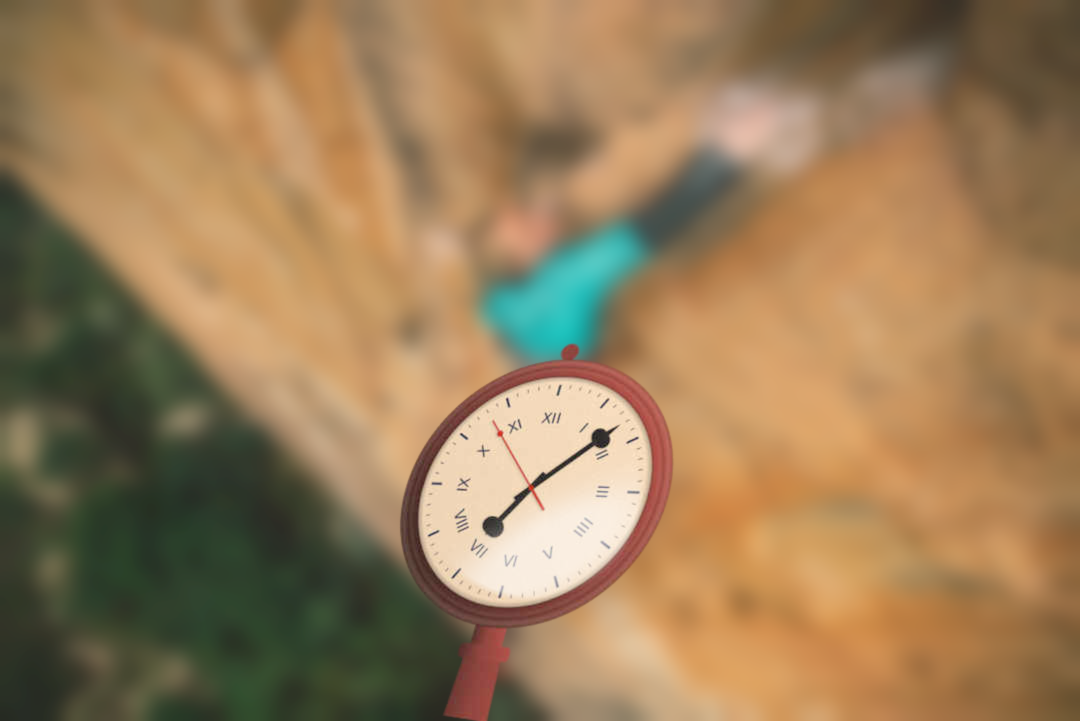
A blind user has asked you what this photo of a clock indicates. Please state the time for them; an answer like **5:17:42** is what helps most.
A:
**7:07:53**
